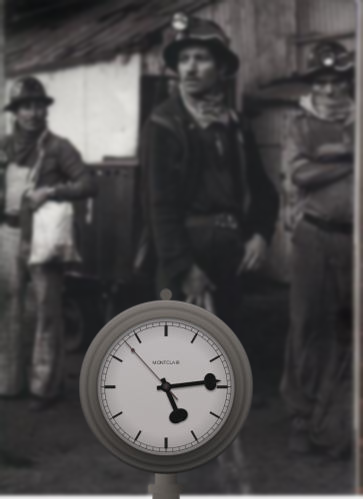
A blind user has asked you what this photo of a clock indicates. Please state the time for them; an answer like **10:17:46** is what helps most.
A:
**5:13:53**
